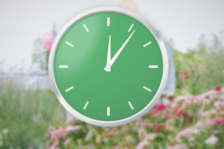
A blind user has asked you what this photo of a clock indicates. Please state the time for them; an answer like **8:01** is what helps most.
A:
**12:06**
